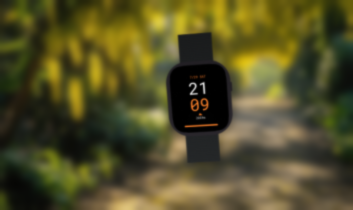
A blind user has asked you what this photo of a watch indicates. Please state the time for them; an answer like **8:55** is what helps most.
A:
**21:09**
